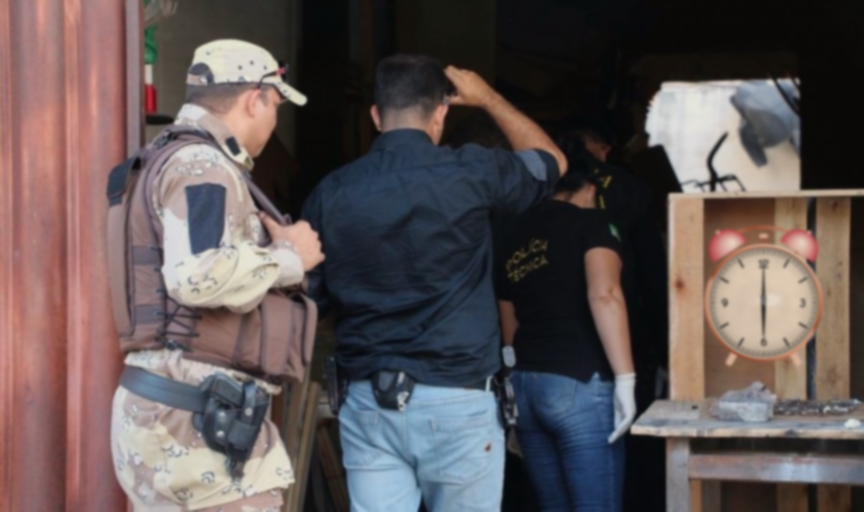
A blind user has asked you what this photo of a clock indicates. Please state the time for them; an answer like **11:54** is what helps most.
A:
**6:00**
